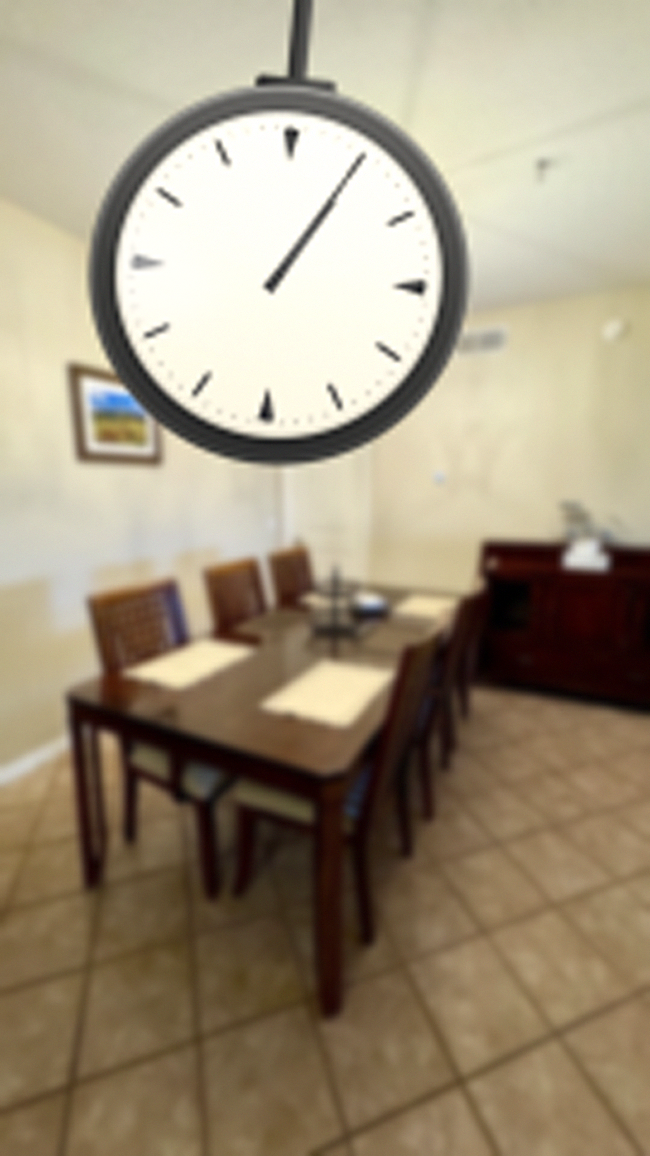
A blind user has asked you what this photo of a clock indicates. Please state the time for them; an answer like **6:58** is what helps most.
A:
**1:05**
